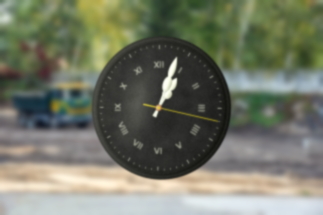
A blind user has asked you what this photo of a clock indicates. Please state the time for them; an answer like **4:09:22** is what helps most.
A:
**1:03:17**
